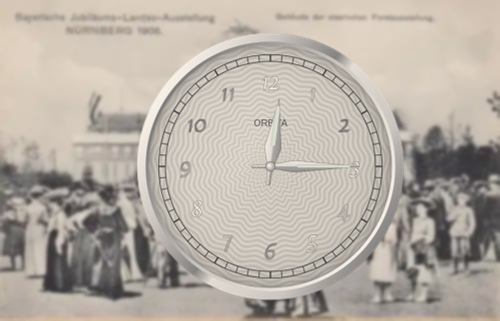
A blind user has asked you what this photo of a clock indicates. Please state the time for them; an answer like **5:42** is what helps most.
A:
**12:15**
